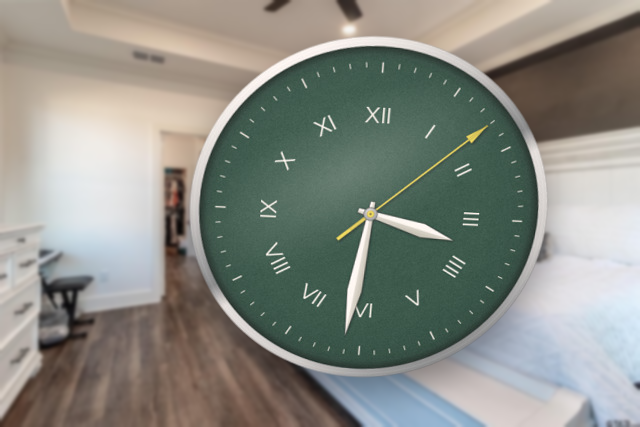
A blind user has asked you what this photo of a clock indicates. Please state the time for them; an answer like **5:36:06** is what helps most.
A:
**3:31:08**
